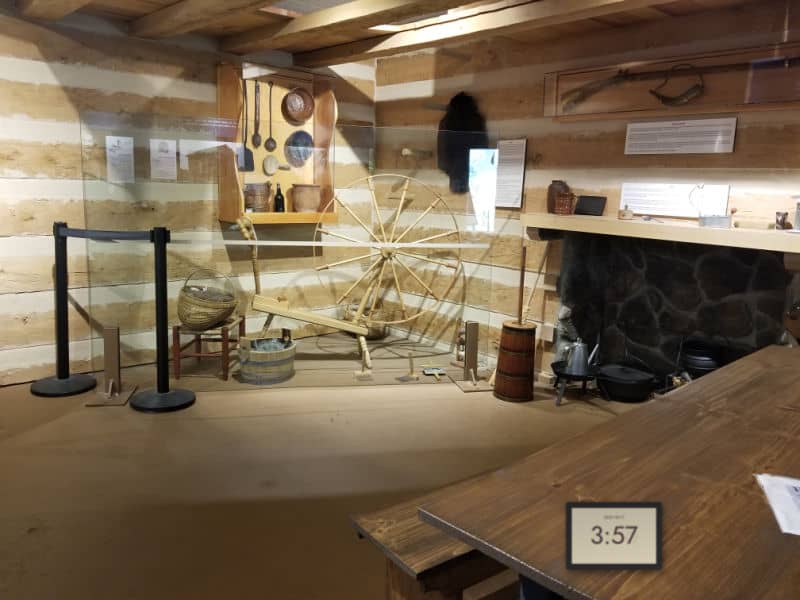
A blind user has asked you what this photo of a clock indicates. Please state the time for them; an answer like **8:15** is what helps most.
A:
**3:57**
